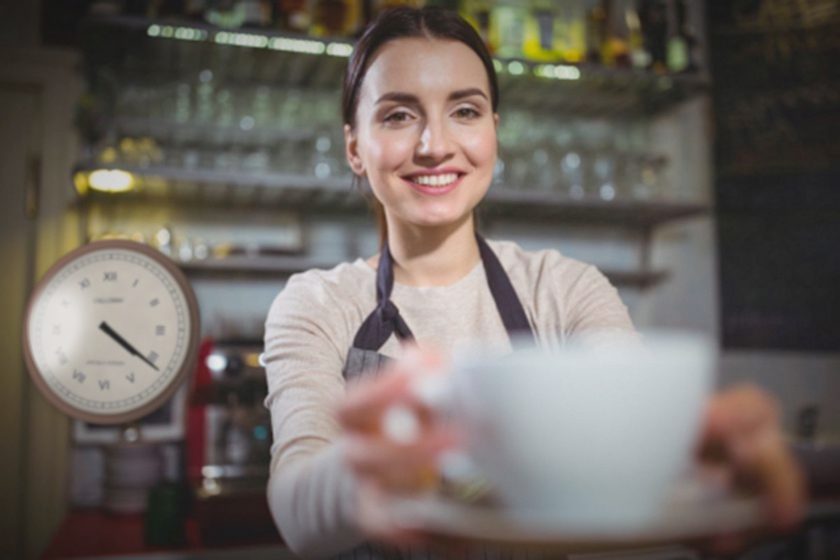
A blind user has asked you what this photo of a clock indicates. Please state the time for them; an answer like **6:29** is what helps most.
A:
**4:21**
